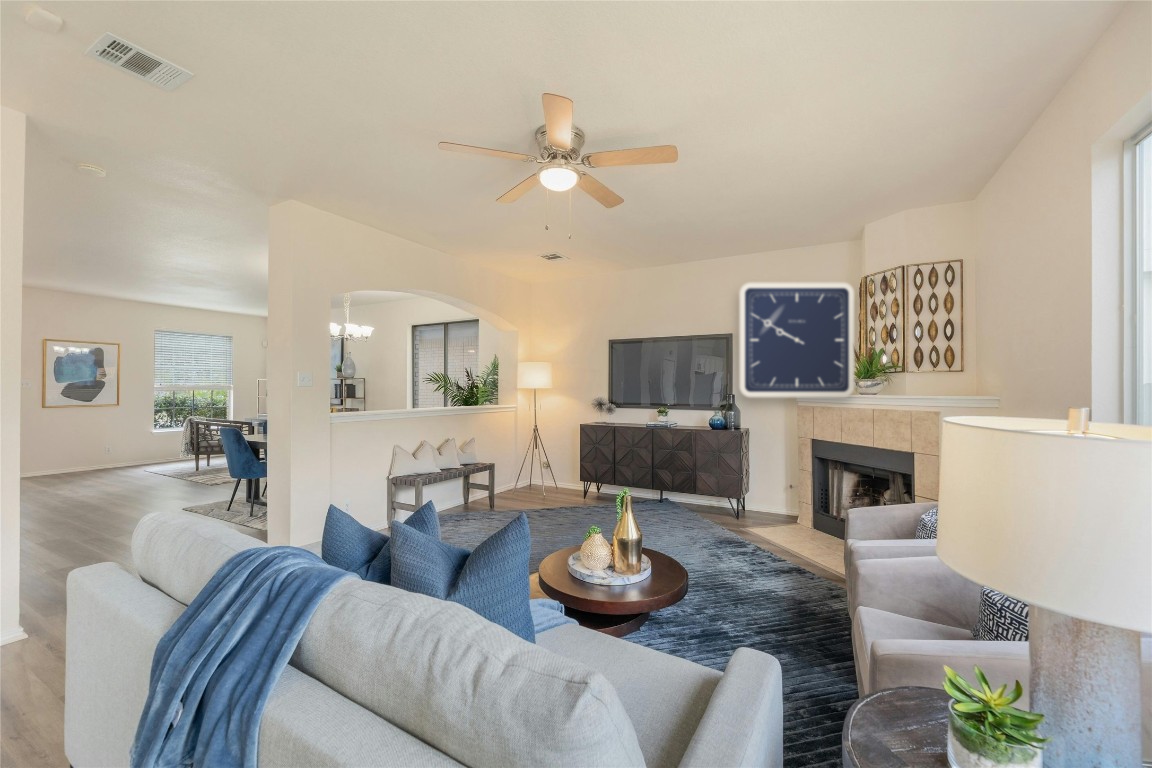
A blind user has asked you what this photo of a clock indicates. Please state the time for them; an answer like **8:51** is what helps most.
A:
**9:50**
